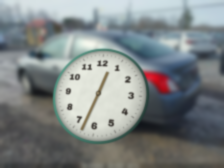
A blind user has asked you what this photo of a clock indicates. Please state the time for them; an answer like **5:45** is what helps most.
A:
**12:33**
